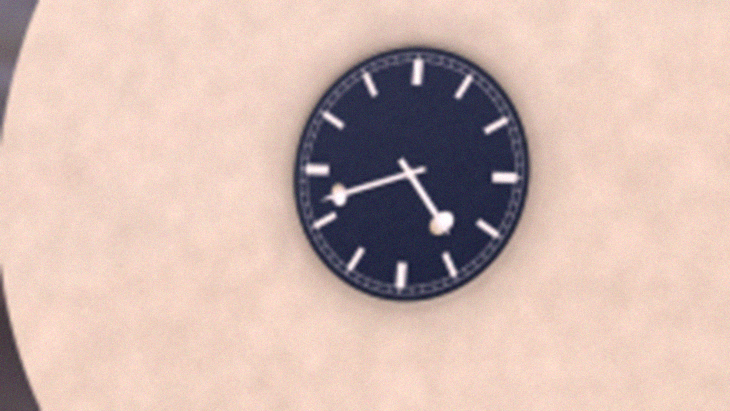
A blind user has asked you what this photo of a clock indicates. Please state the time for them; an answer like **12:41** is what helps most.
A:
**4:42**
